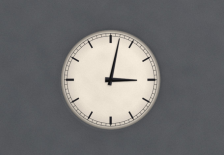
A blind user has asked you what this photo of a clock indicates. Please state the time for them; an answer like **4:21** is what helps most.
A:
**3:02**
